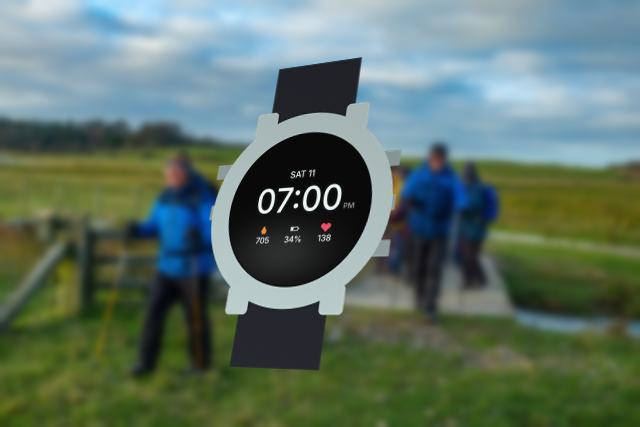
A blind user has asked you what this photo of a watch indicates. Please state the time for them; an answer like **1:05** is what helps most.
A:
**7:00**
